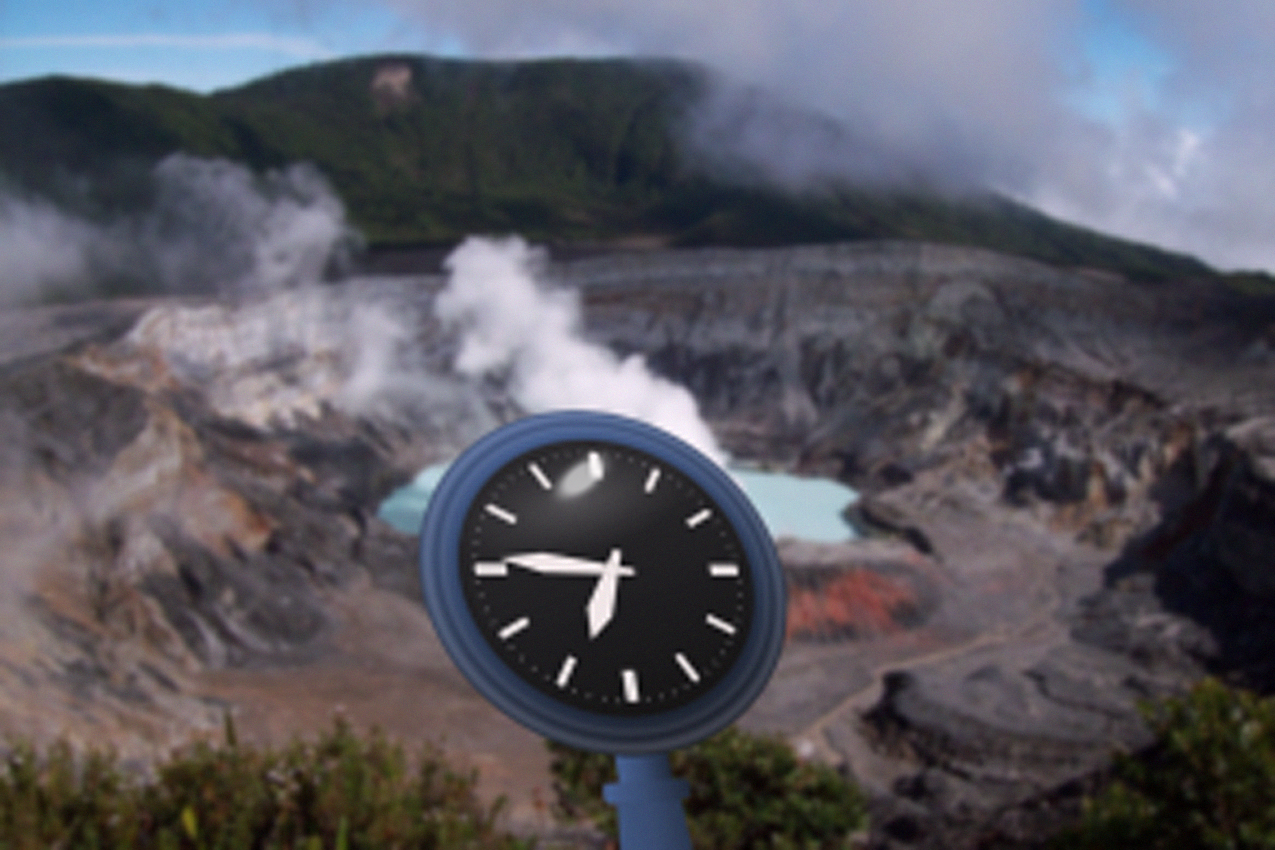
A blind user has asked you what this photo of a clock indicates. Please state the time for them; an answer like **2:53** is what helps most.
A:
**6:46**
